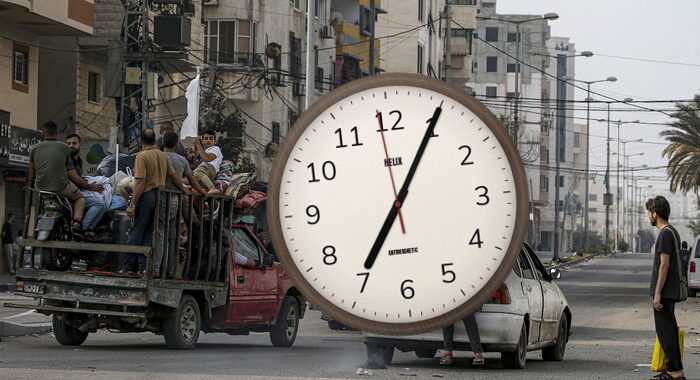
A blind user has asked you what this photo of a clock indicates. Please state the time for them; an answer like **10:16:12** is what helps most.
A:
**7:04:59**
